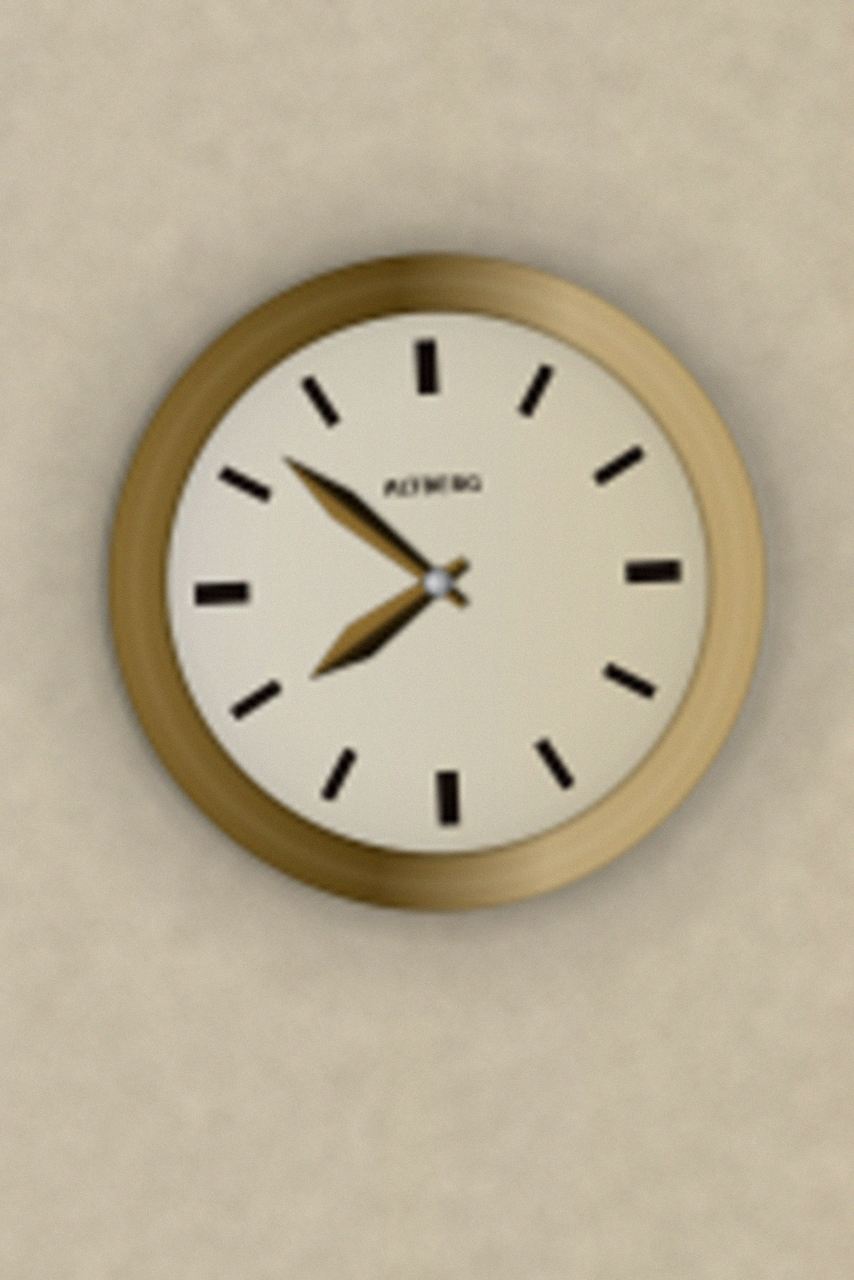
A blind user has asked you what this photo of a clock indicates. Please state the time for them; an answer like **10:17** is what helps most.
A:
**7:52**
